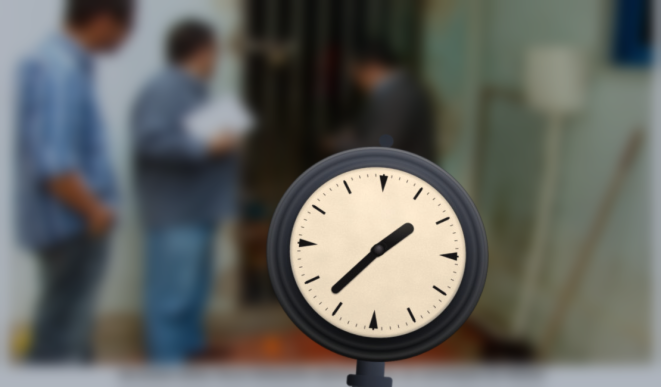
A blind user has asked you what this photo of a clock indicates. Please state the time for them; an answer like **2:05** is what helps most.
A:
**1:37**
